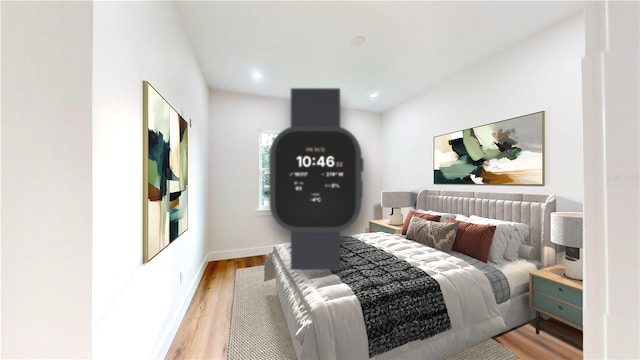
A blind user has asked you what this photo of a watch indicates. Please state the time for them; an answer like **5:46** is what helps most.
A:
**10:46**
